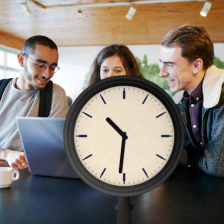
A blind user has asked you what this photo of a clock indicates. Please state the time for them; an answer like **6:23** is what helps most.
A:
**10:31**
